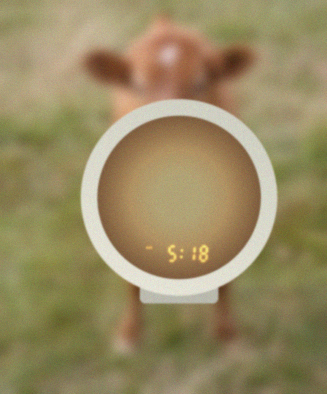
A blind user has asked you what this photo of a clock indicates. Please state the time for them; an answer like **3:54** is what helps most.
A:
**5:18**
